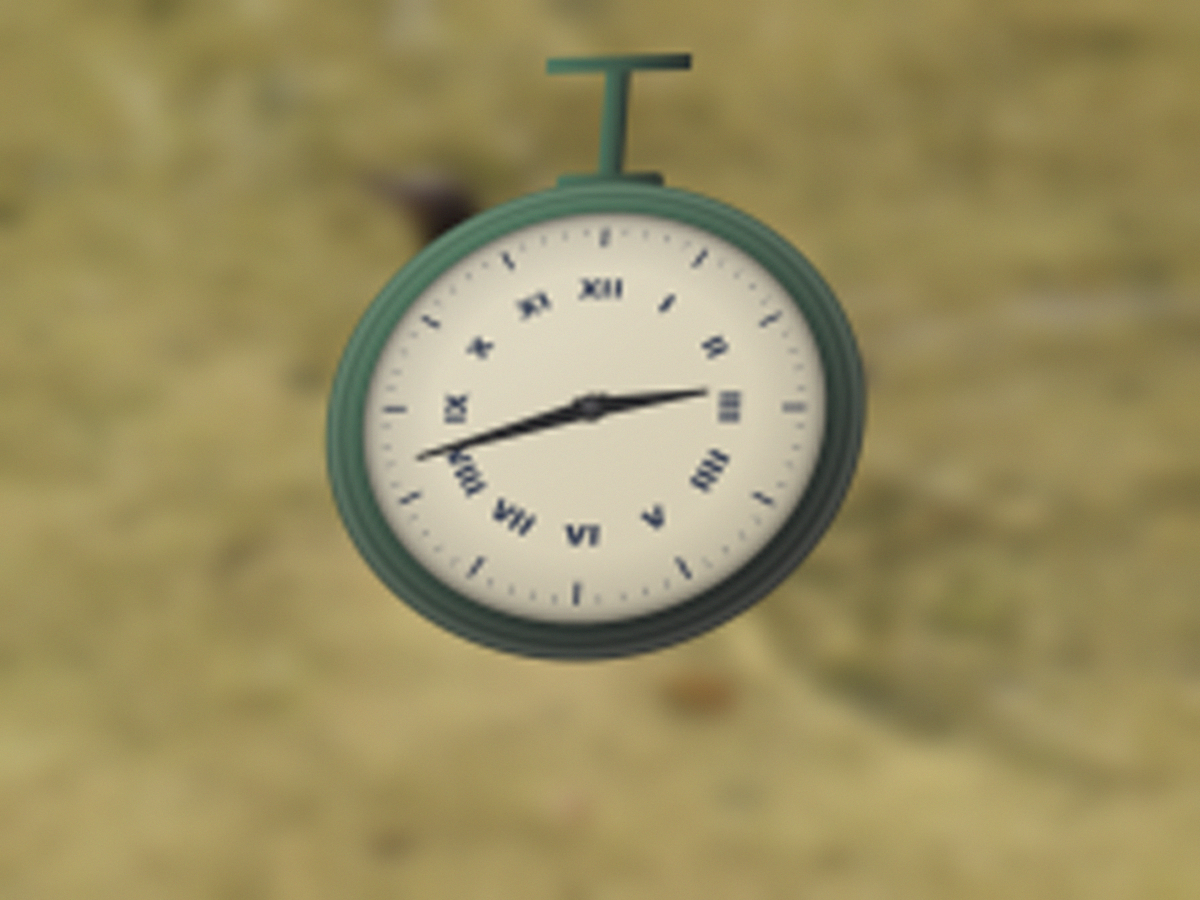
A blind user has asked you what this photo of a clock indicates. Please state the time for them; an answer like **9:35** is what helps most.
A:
**2:42**
